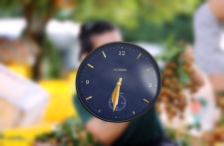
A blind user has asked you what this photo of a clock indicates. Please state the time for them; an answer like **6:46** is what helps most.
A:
**6:31**
